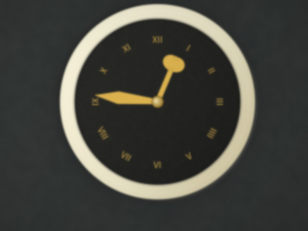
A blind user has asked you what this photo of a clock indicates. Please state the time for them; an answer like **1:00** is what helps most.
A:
**12:46**
